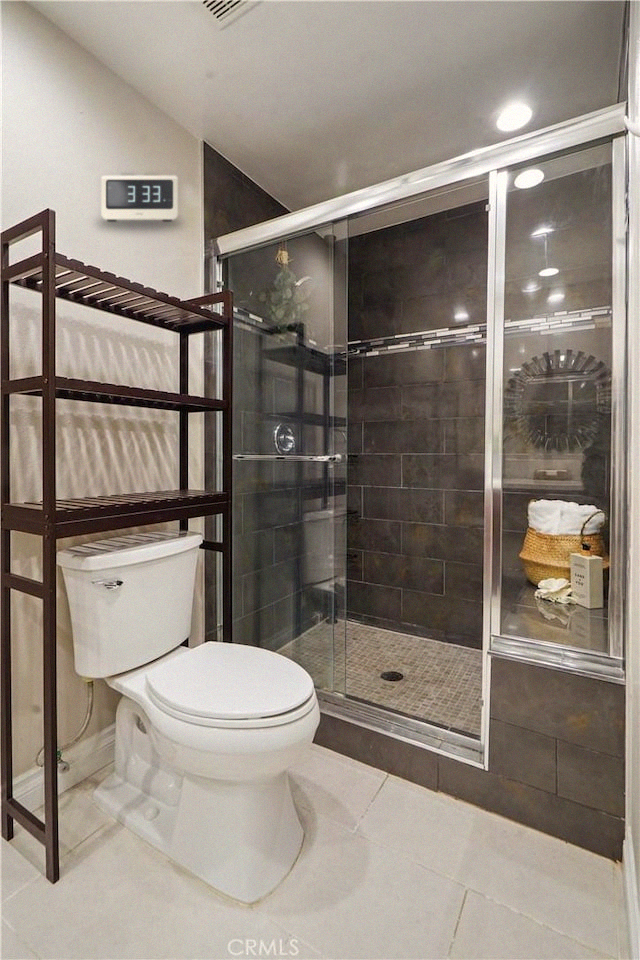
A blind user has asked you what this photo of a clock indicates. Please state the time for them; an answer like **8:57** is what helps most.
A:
**3:33**
